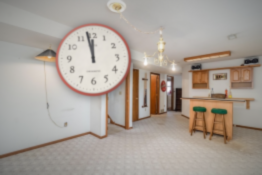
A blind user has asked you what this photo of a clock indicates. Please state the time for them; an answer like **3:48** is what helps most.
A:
**11:58**
